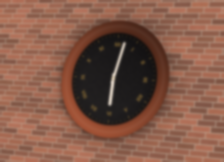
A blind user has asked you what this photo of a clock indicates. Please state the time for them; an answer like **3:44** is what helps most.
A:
**6:02**
